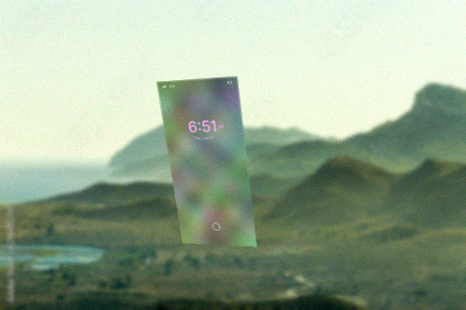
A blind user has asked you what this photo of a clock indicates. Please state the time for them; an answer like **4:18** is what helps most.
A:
**6:51**
